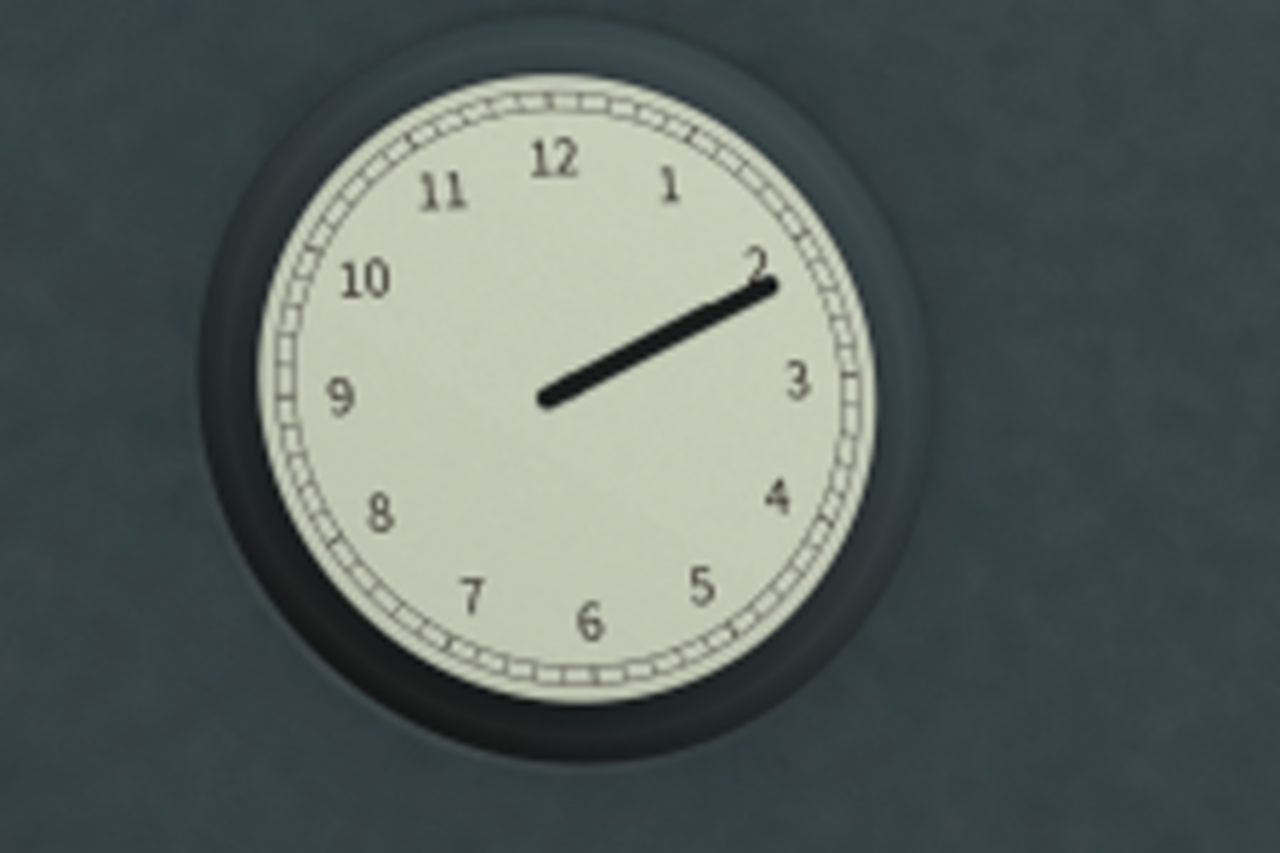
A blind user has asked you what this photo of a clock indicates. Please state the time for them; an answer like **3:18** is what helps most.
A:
**2:11**
